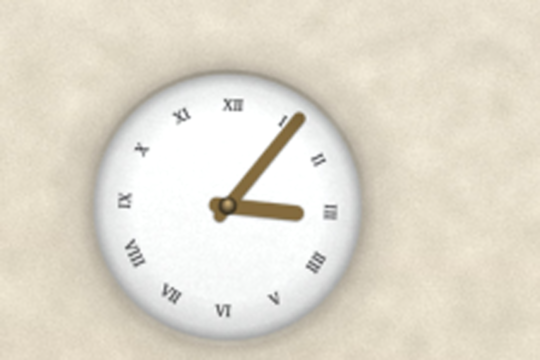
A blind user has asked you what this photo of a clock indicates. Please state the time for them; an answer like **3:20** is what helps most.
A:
**3:06**
